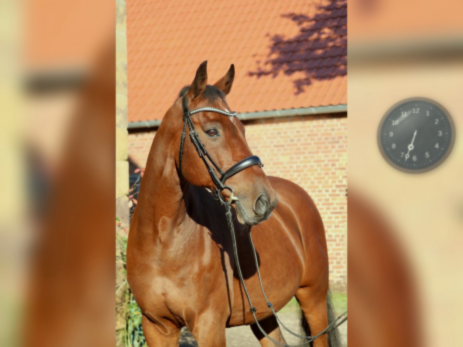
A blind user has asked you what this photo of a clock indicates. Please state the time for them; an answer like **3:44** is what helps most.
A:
**6:33**
